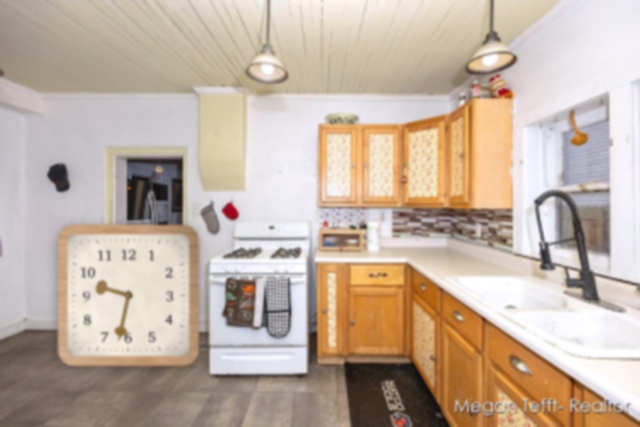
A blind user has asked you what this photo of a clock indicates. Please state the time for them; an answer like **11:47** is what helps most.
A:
**9:32**
